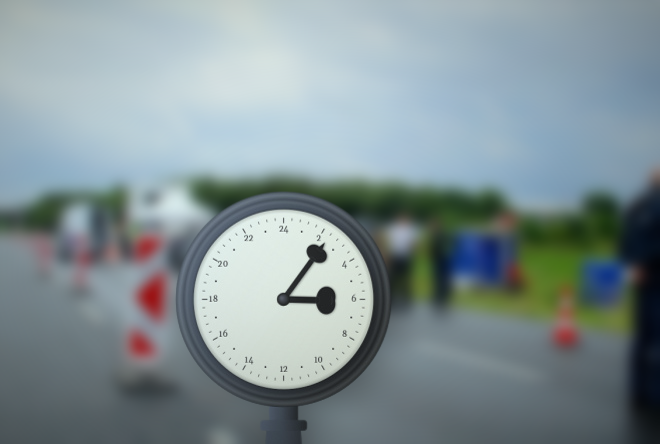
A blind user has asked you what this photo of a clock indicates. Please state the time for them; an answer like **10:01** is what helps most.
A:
**6:06**
